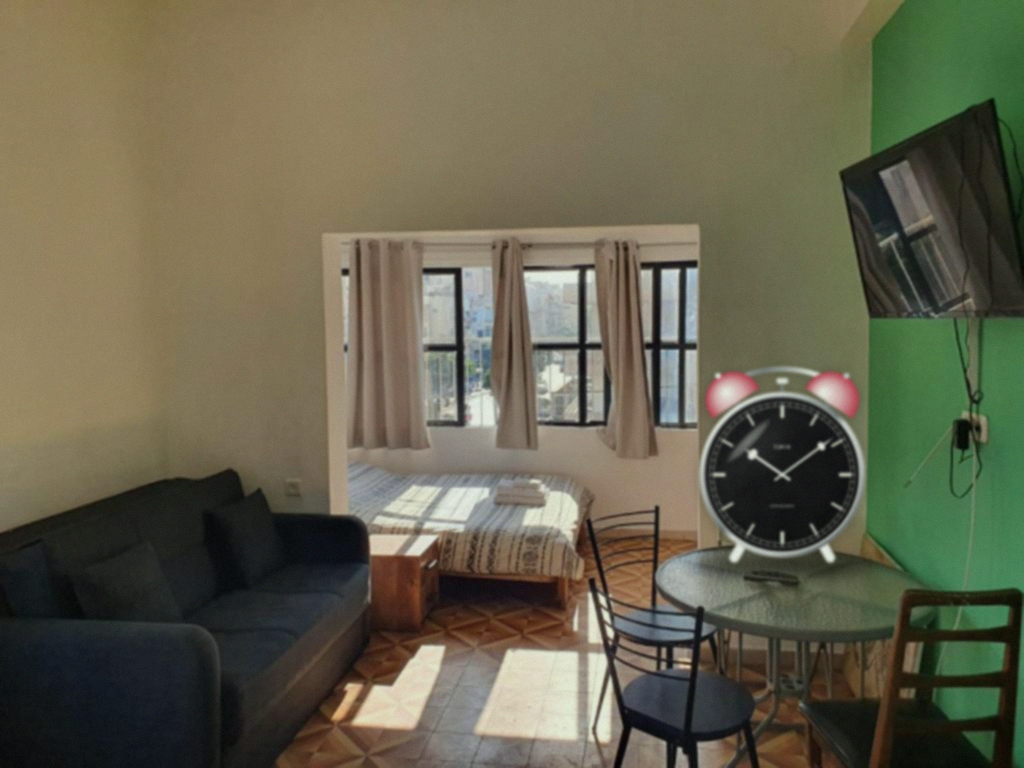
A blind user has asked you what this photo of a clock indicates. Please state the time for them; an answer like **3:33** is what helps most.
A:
**10:09**
